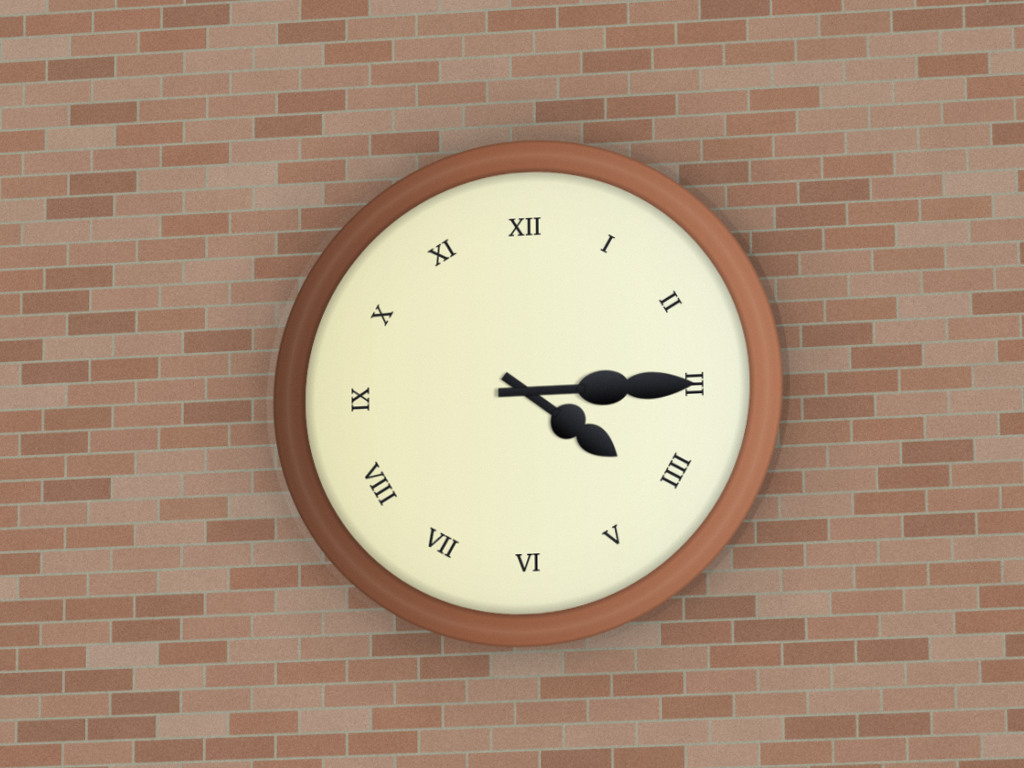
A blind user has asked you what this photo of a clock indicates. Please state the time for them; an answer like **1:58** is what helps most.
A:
**4:15**
